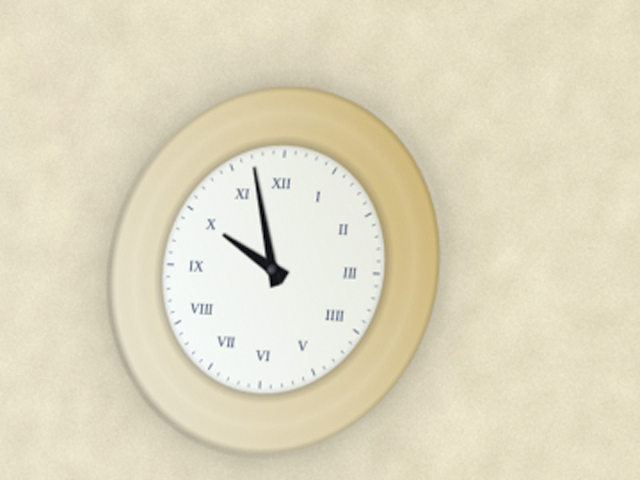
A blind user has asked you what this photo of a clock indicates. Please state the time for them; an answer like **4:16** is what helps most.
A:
**9:57**
